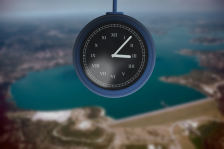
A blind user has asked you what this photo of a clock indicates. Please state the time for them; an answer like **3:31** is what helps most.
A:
**3:07**
